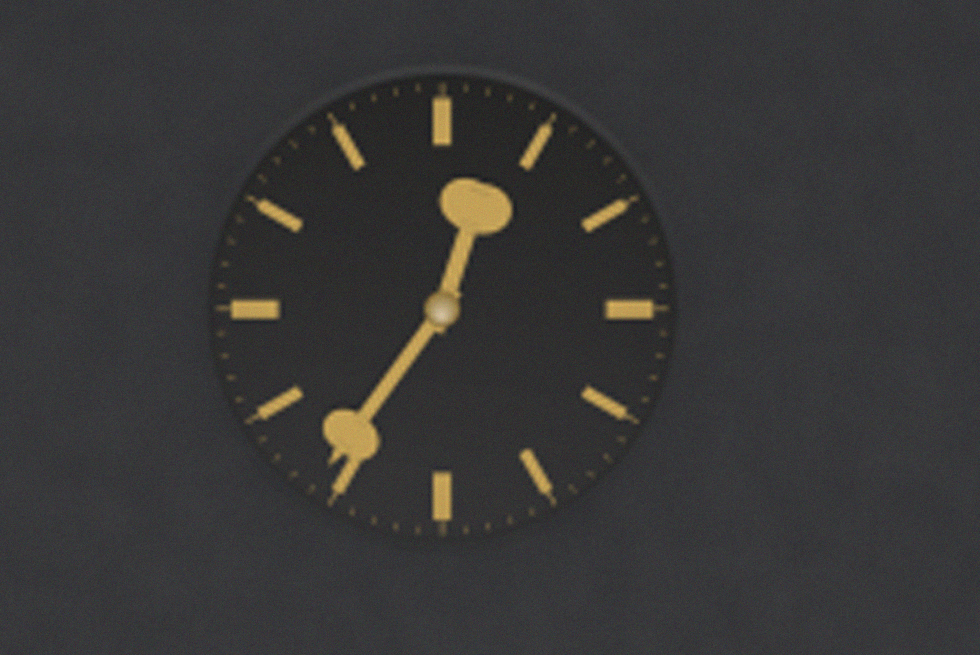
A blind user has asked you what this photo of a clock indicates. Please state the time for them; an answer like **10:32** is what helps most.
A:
**12:36**
